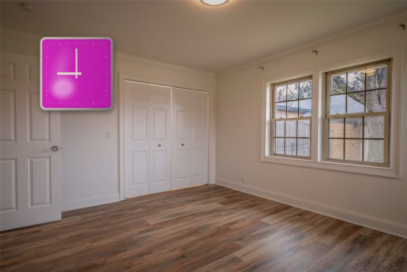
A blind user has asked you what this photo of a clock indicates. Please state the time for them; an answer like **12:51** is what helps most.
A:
**9:00**
